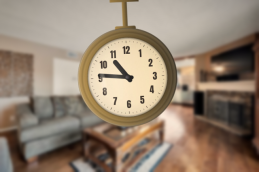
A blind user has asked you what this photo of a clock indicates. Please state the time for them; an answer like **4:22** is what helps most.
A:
**10:46**
